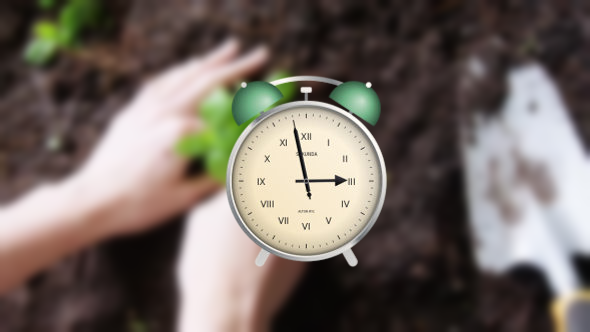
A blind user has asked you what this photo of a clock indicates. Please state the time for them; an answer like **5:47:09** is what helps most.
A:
**2:57:58**
